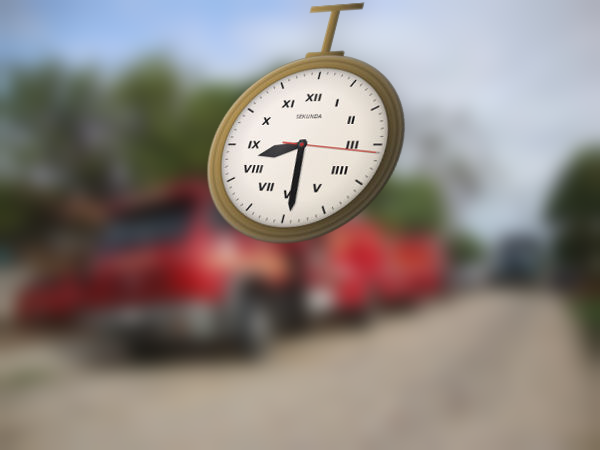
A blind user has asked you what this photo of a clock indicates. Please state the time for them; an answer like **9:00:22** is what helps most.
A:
**8:29:16**
